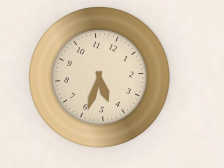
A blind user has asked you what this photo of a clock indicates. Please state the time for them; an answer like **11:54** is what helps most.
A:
**4:29**
